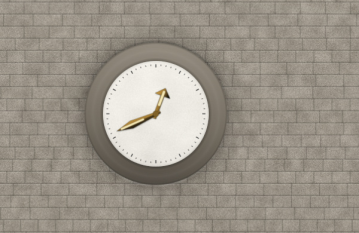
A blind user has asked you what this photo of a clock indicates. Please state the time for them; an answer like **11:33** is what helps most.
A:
**12:41**
